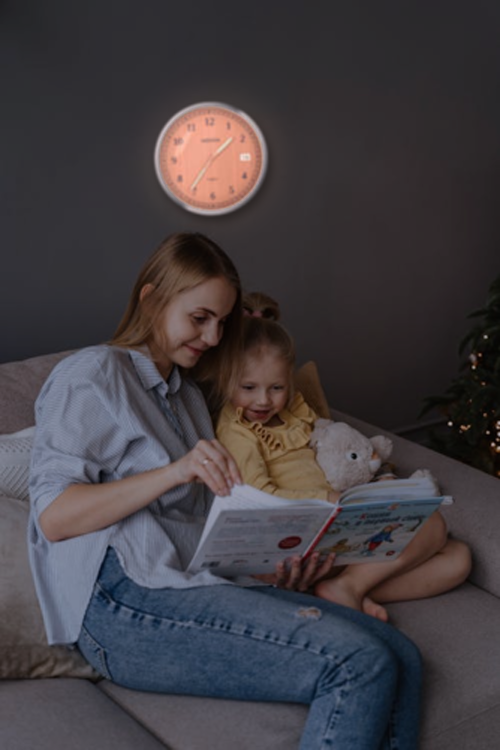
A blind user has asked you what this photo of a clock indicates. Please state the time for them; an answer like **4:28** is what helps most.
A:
**1:36**
